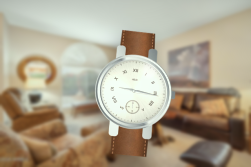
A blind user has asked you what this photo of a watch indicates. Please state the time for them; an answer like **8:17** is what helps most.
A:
**9:16**
